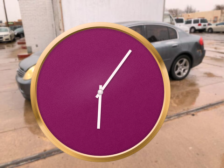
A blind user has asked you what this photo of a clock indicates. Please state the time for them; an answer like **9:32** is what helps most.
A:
**6:06**
